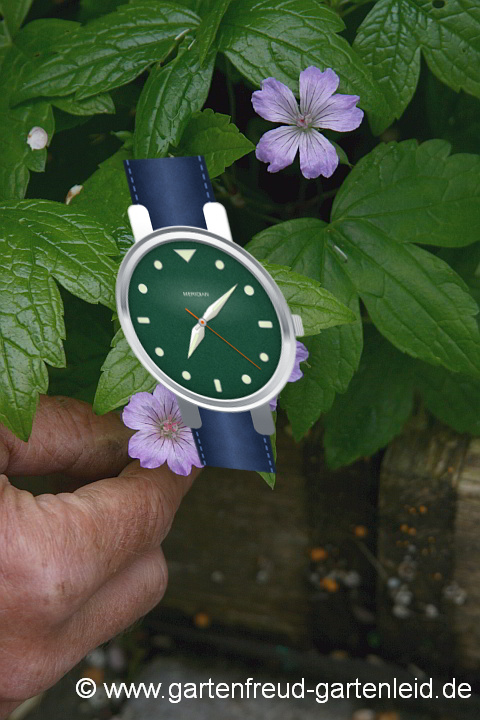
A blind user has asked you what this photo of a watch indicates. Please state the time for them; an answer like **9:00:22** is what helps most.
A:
**7:08:22**
